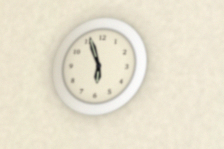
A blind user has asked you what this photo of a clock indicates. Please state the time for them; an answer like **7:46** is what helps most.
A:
**5:56**
